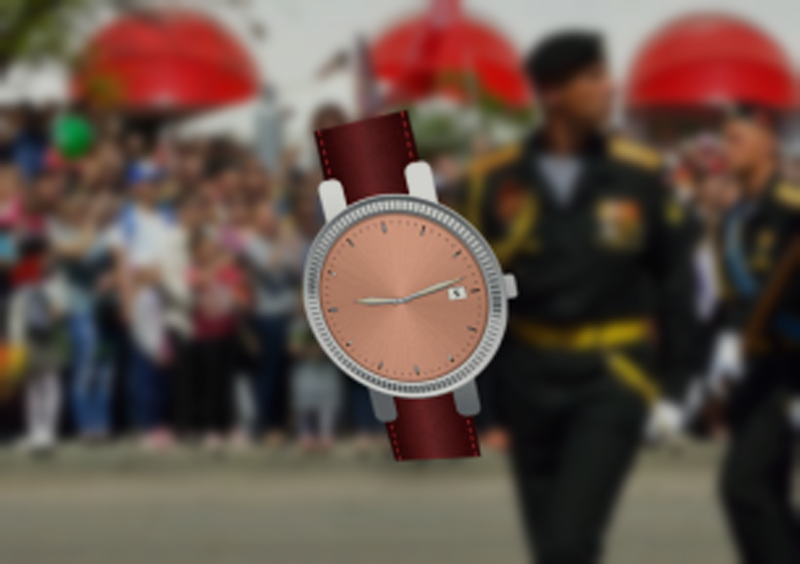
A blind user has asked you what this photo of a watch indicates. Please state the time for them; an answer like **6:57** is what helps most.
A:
**9:13**
